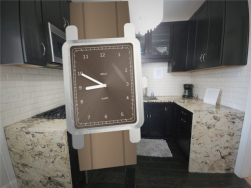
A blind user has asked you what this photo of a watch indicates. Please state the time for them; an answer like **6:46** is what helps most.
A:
**8:50**
